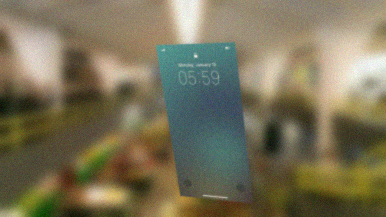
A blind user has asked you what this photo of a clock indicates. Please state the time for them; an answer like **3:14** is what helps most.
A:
**5:59**
